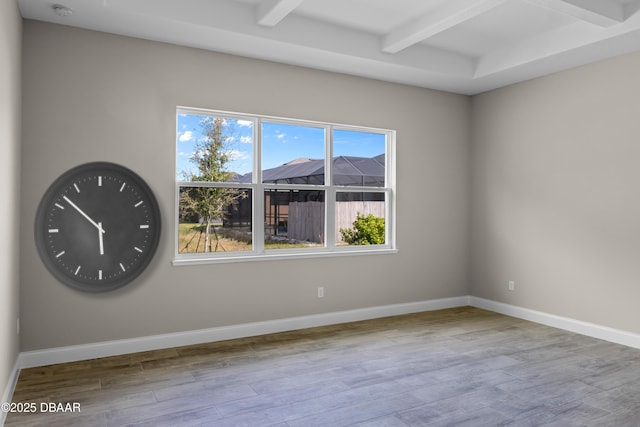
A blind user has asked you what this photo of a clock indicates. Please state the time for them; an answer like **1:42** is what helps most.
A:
**5:52**
